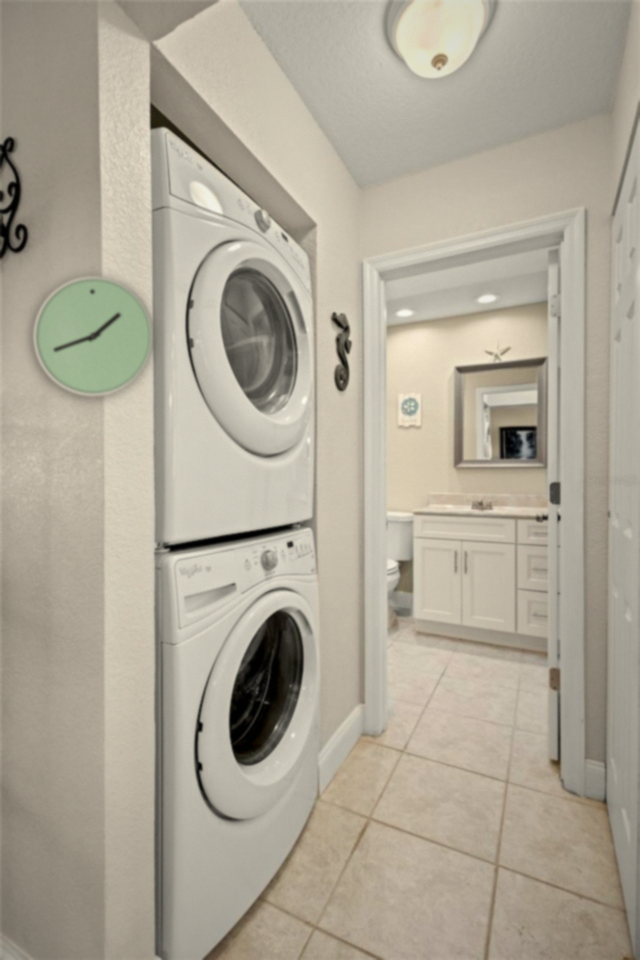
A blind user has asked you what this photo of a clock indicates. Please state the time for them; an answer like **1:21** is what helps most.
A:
**1:42**
